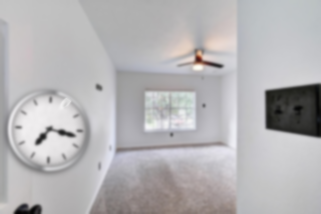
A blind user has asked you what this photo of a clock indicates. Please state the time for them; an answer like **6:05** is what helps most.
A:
**7:17**
